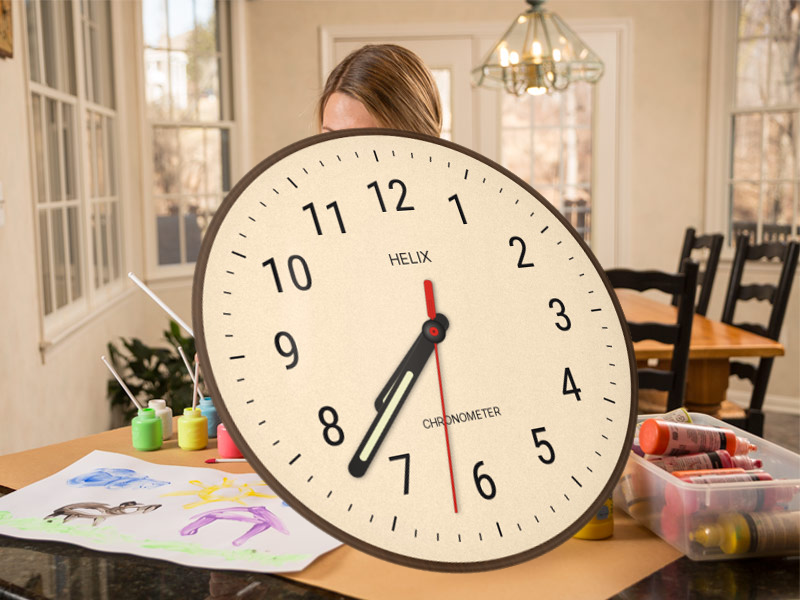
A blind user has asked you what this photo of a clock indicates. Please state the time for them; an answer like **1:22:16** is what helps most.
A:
**7:37:32**
